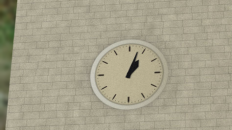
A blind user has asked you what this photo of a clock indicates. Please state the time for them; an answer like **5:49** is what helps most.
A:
**1:03**
